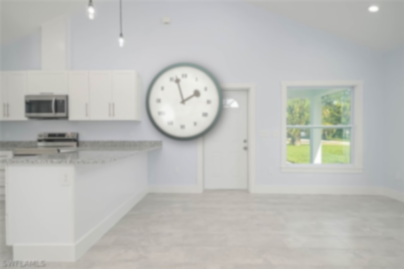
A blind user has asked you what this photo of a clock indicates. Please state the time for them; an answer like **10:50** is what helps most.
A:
**1:57**
